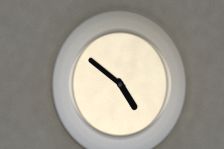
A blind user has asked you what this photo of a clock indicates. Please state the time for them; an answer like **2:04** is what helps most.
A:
**4:51**
